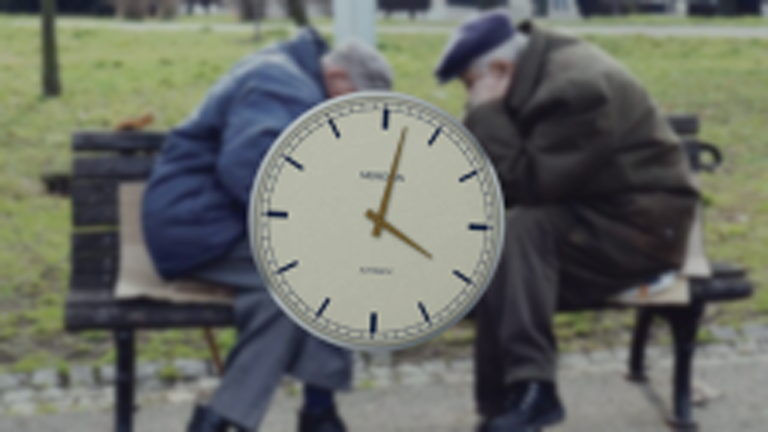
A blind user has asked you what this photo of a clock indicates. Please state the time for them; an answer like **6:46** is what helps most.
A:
**4:02**
